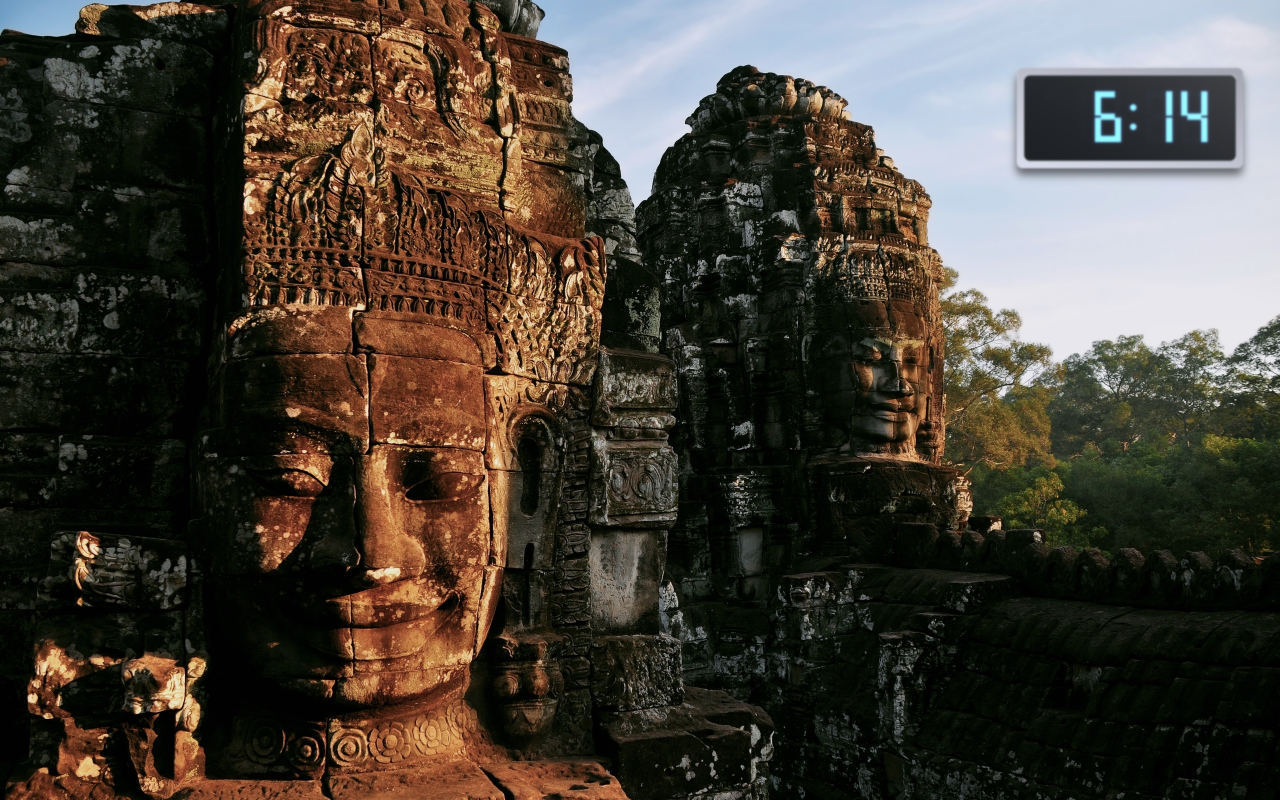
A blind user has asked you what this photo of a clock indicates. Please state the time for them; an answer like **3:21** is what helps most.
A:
**6:14**
